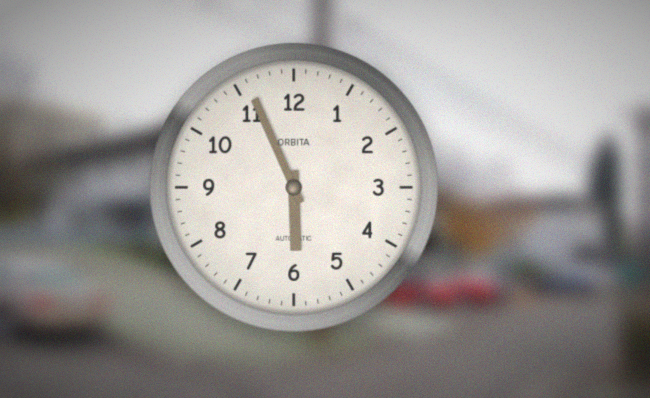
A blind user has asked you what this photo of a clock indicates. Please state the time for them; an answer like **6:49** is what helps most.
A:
**5:56**
